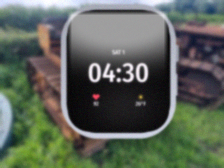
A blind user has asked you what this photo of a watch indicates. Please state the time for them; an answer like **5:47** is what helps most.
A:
**4:30**
